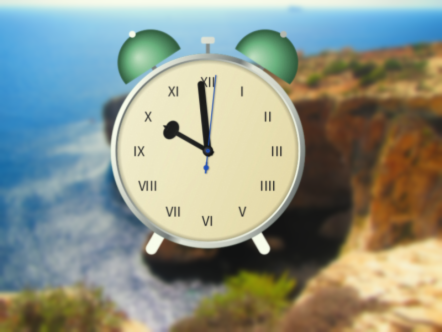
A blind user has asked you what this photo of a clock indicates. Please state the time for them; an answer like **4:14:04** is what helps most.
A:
**9:59:01**
